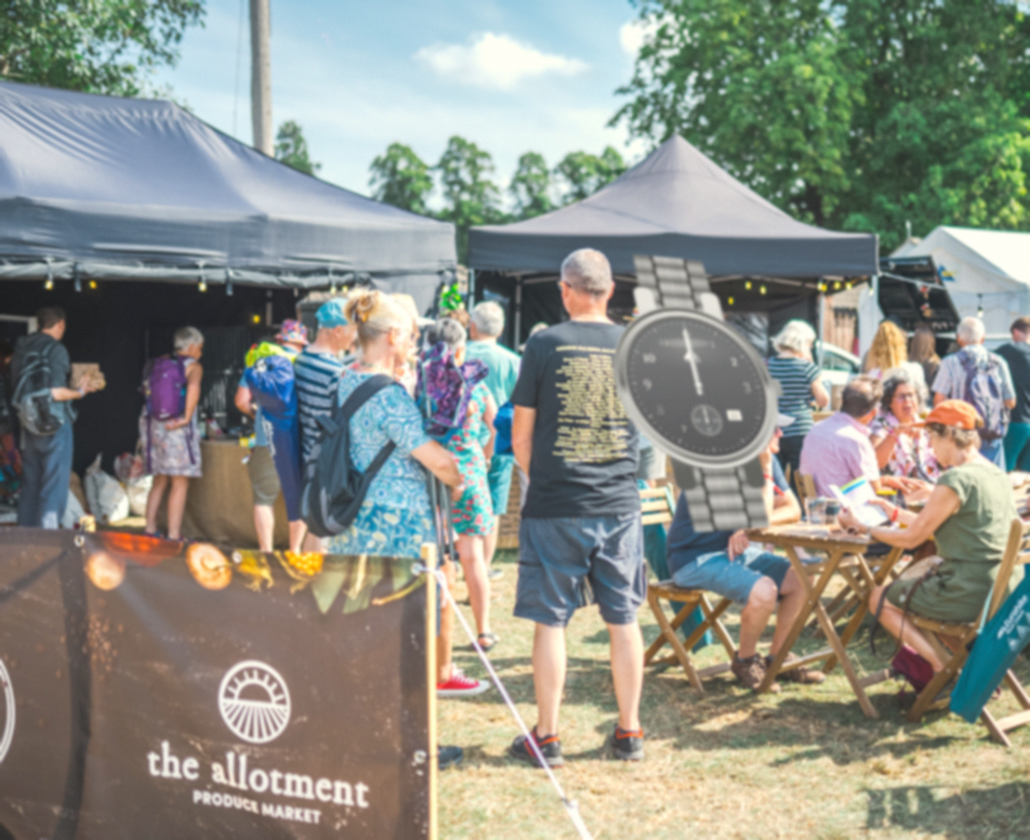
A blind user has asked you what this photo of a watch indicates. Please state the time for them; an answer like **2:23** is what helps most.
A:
**12:00**
